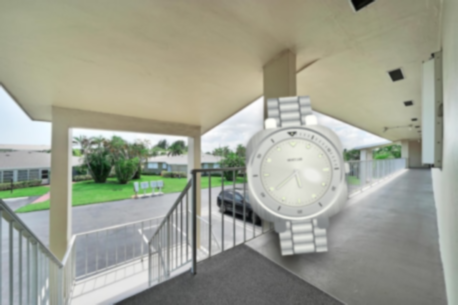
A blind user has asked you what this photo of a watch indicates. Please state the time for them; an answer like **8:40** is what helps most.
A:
**5:39**
